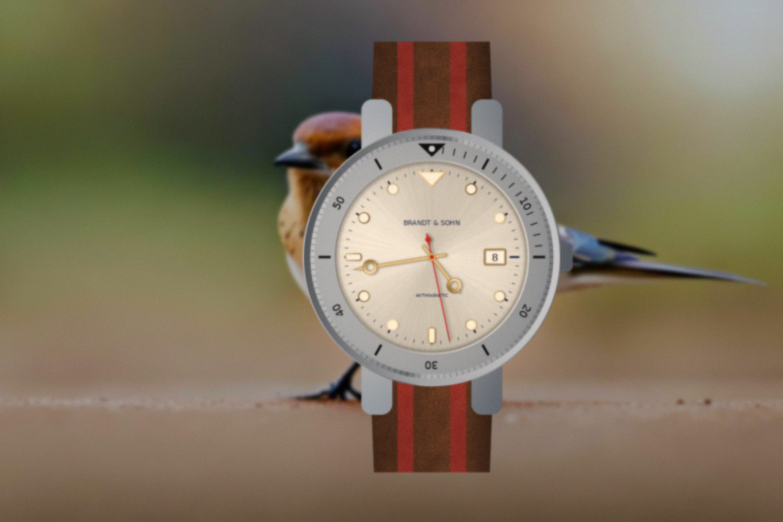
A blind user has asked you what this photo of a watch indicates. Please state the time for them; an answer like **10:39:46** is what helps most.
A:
**4:43:28**
